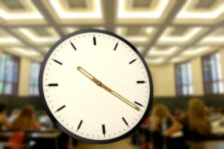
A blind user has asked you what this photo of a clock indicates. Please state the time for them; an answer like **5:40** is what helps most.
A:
**10:21**
